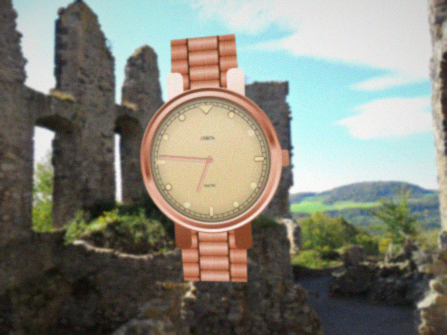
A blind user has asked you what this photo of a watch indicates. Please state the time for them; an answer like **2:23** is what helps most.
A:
**6:46**
